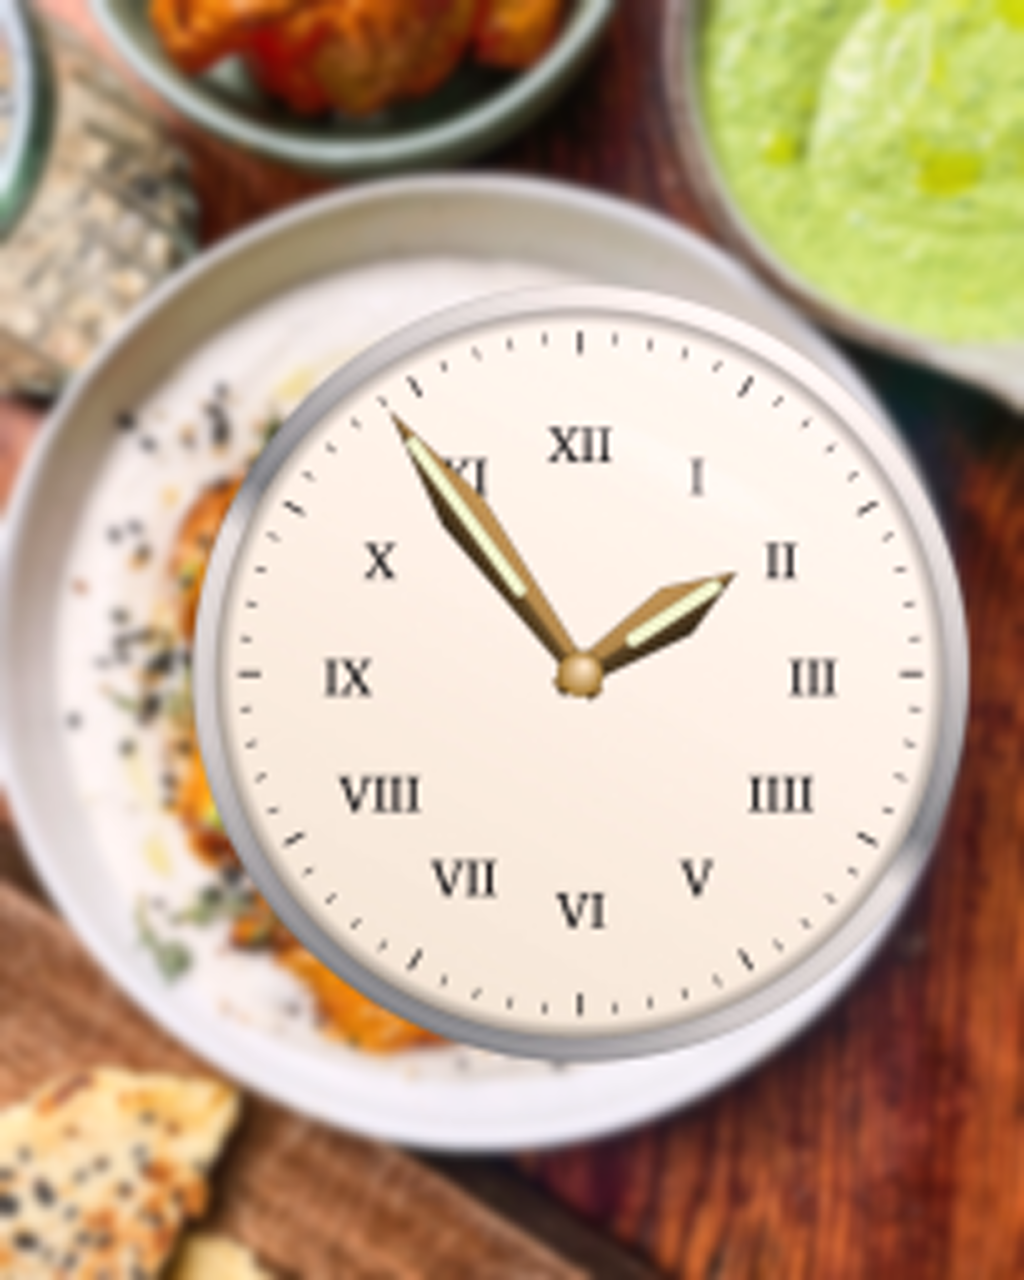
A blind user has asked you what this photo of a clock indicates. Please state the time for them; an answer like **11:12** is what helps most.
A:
**1:54**
